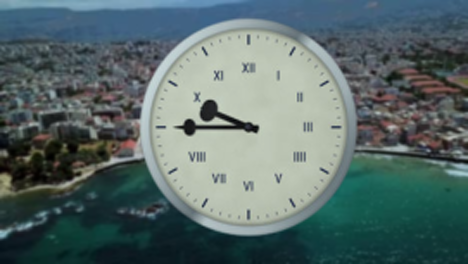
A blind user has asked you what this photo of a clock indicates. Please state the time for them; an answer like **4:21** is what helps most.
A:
**9:45**
